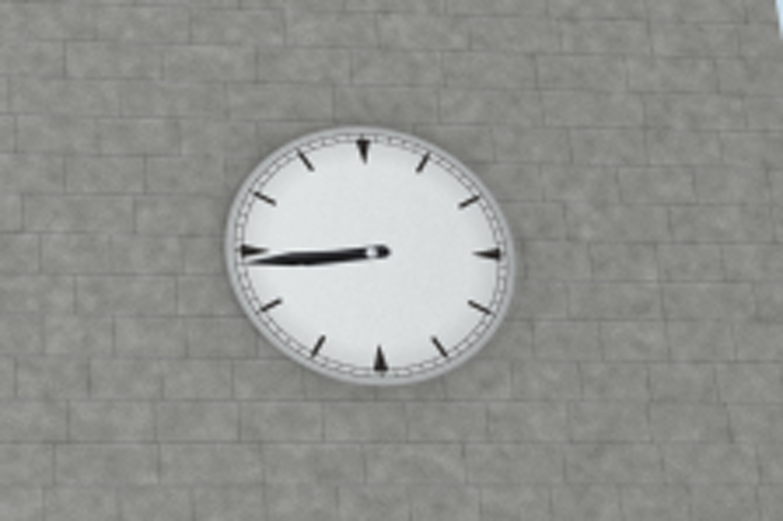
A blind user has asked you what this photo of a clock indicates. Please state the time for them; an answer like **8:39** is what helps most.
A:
**8:44**
